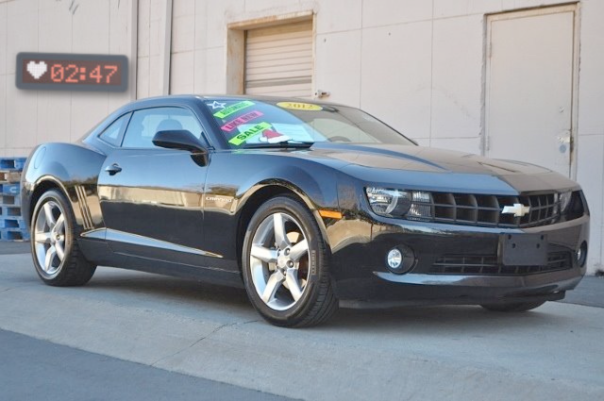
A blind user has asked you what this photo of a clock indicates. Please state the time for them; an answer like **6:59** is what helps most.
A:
**2:47**
